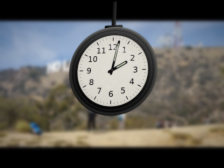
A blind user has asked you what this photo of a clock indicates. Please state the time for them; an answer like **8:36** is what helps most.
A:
**2:02**
